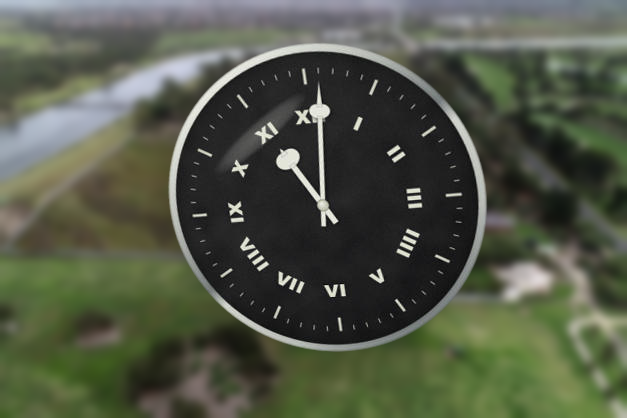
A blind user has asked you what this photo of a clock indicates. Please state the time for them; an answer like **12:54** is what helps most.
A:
**11:01**
